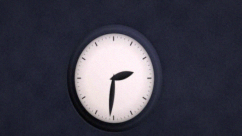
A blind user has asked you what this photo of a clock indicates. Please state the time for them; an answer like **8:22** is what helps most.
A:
**2:31**
